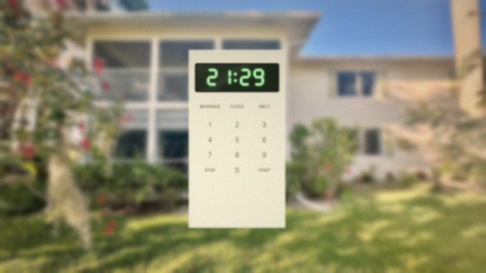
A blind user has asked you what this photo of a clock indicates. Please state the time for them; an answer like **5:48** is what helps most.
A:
**21:29**
